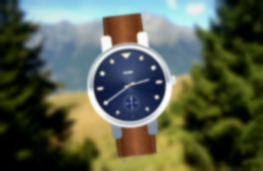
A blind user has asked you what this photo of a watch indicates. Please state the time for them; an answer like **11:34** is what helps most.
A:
**2:40**
